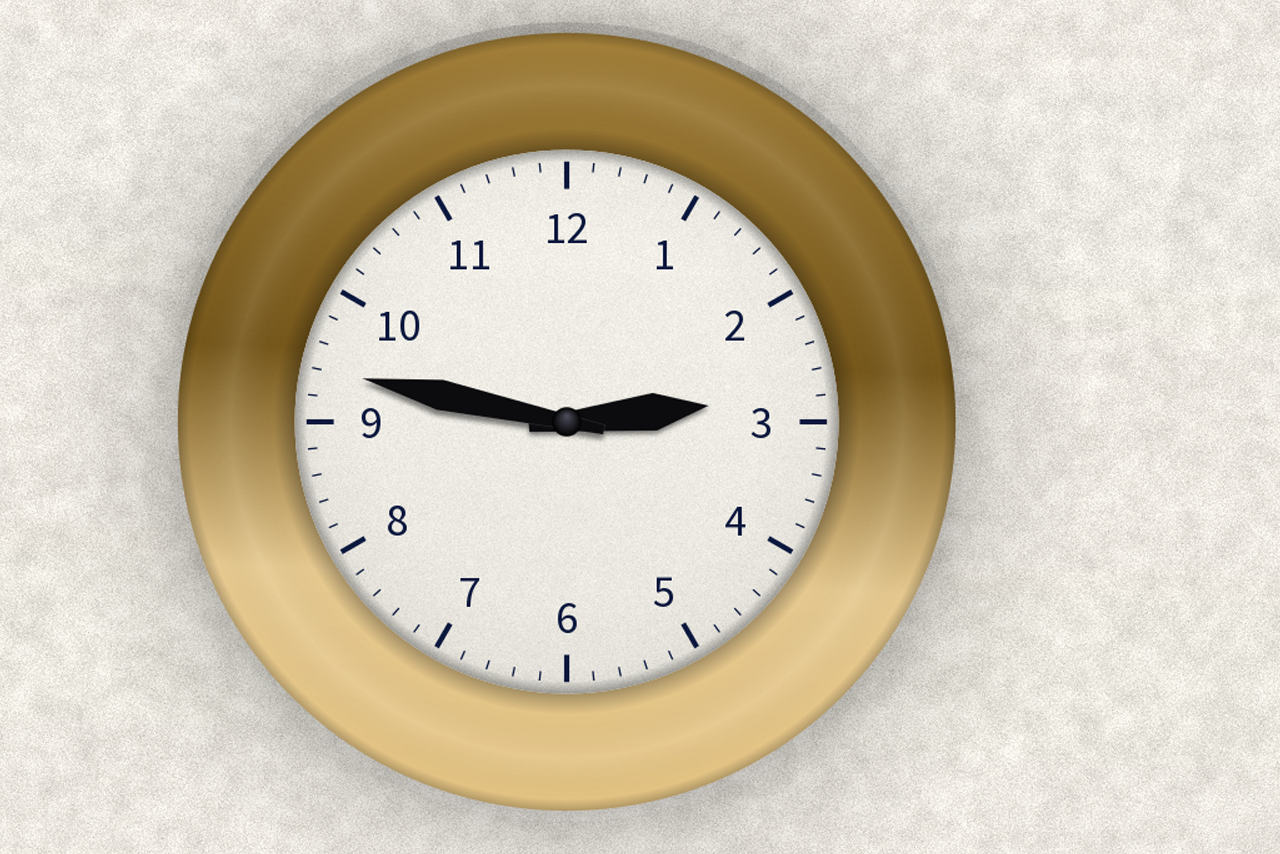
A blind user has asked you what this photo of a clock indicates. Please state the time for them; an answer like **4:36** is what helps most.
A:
**2:47**
